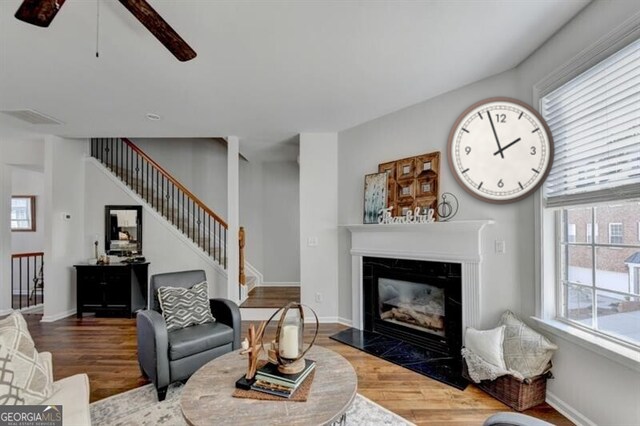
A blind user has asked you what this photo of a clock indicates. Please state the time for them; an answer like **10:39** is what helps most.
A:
**1:57**
